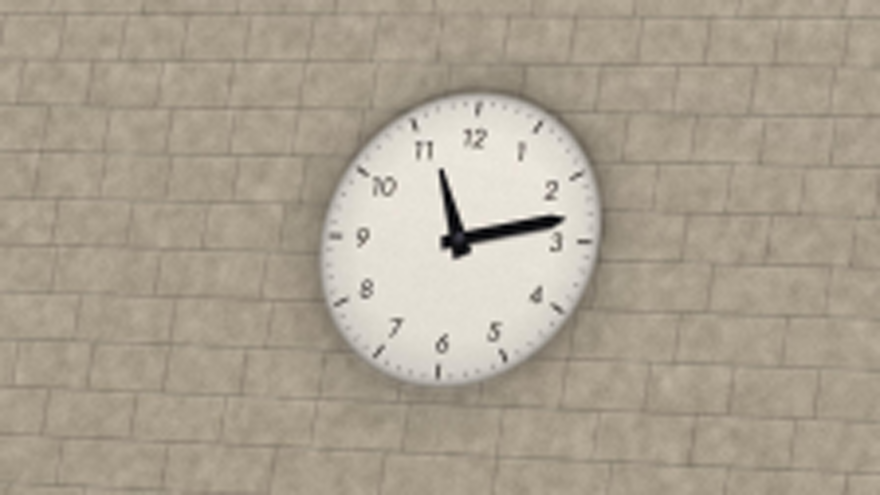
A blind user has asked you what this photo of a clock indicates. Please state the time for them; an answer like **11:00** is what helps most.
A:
**11:13**
